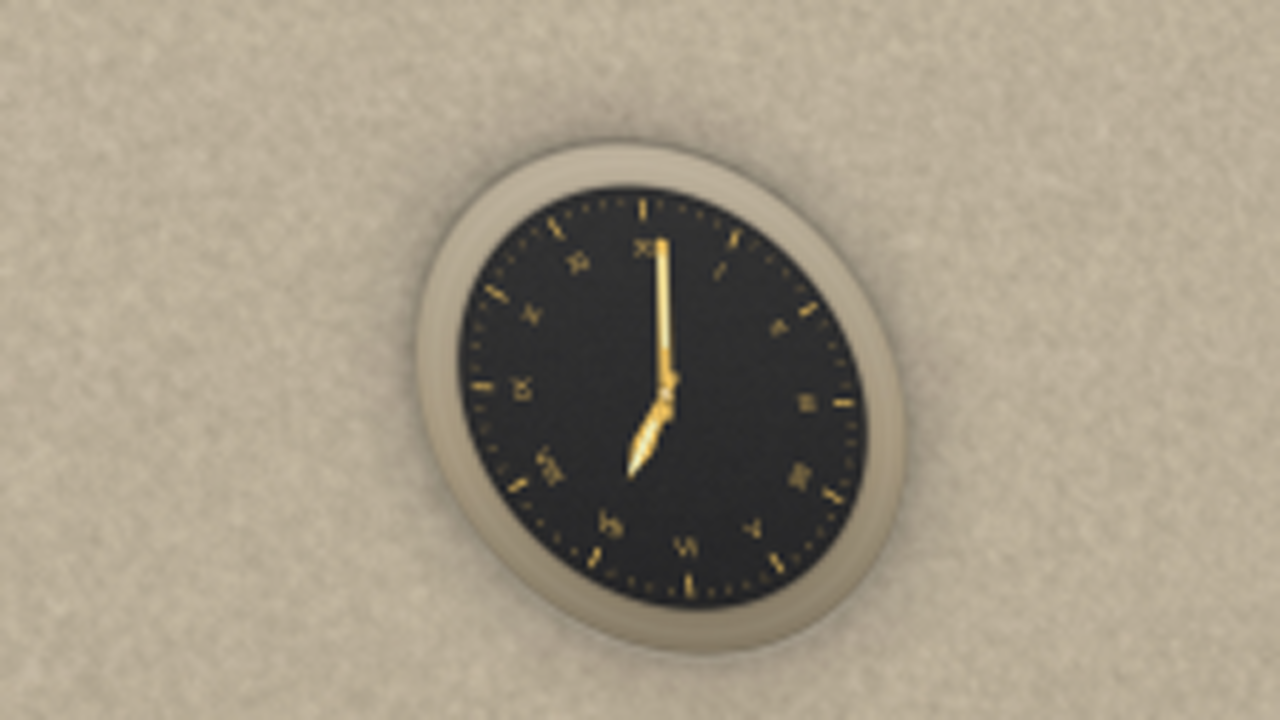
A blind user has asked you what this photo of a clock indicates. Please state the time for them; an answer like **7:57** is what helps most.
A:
**7:01**
